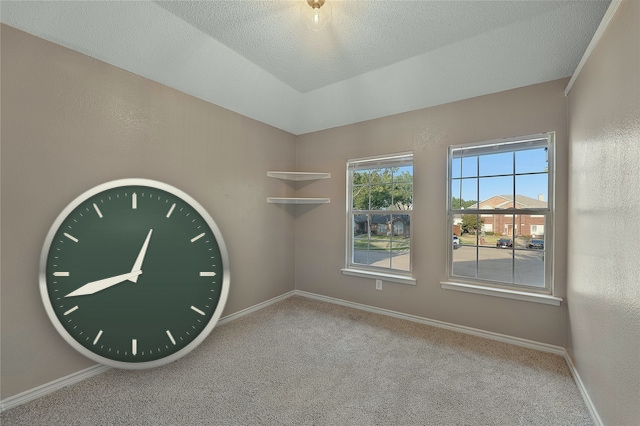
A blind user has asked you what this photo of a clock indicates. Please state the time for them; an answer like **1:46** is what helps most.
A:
**12:42**
